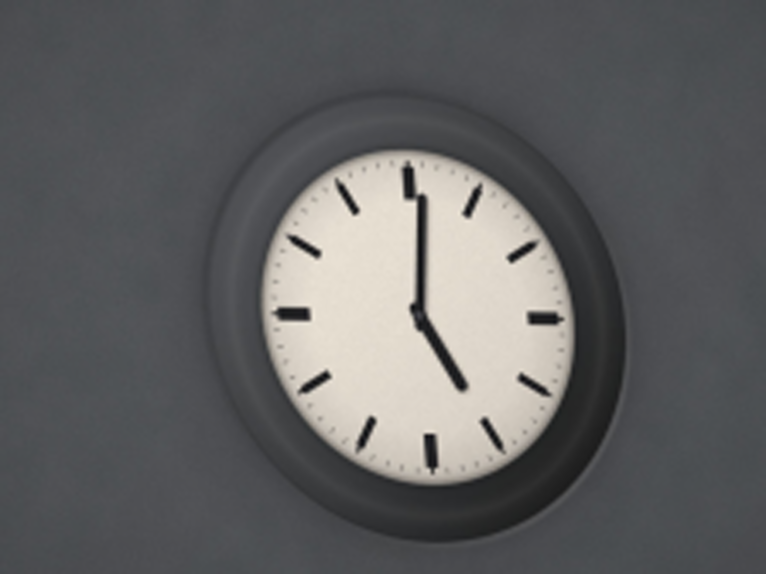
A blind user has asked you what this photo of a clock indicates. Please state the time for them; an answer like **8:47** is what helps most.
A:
**5:01**
